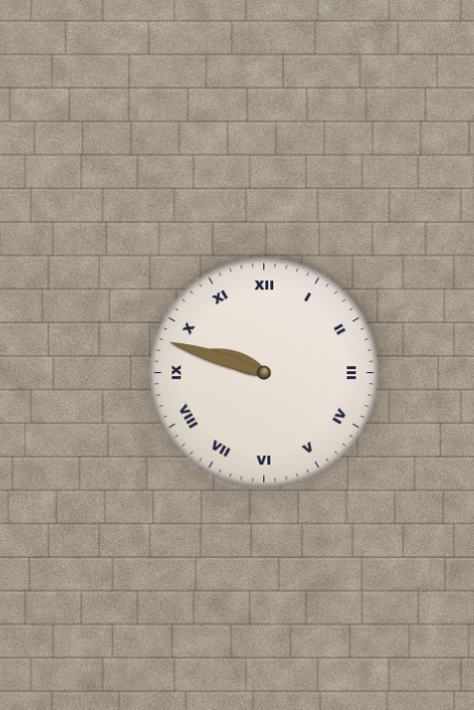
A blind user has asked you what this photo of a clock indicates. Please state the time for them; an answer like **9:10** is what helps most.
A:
**9:48**
